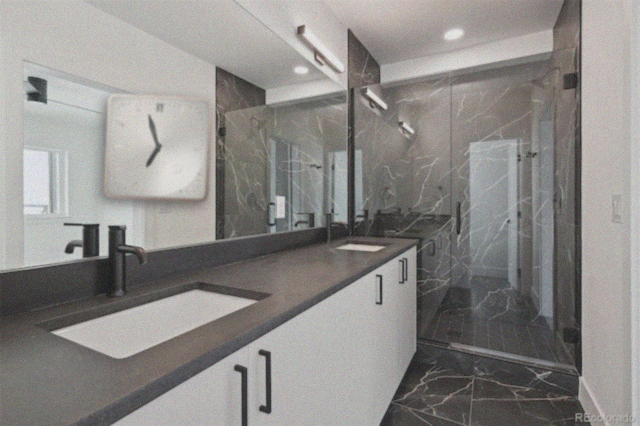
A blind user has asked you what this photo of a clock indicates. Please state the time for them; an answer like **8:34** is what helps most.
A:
**6:57**
